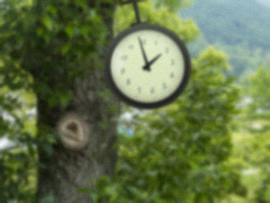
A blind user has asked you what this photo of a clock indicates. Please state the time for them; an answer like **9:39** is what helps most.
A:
**1:59**
